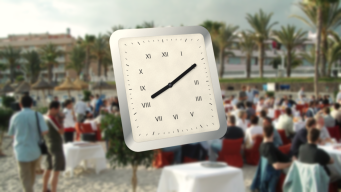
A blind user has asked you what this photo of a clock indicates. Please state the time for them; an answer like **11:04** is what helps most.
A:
**8:10**
